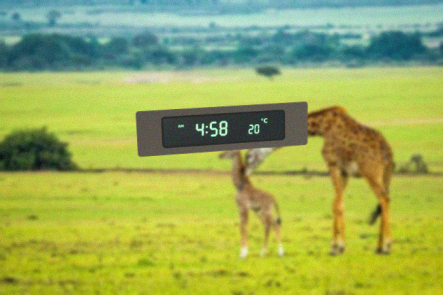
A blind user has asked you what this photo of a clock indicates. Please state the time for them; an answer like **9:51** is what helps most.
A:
**4:58**
